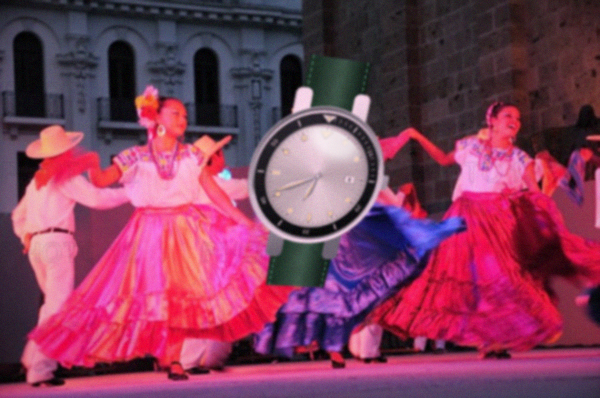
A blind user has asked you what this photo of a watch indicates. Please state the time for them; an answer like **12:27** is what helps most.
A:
**6:41**
